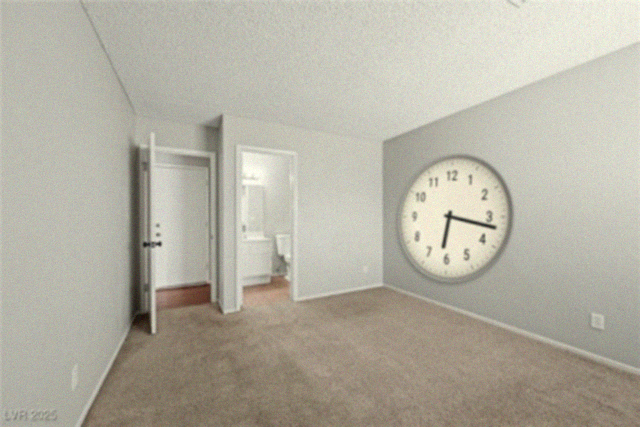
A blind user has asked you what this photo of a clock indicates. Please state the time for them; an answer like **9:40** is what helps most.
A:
**6:17**
